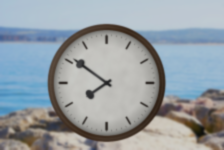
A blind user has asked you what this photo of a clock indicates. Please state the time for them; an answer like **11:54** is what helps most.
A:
**7:51**
